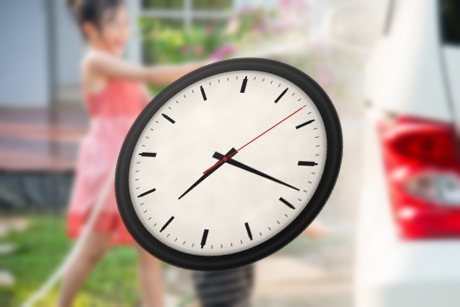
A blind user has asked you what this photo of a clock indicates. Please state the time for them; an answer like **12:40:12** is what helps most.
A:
**7:18:08**
